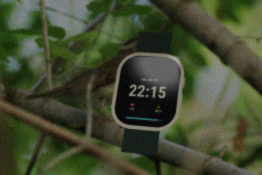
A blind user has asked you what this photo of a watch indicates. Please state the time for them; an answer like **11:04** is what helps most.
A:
**22:15**
